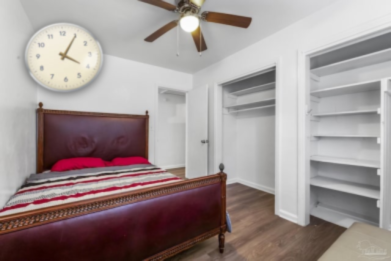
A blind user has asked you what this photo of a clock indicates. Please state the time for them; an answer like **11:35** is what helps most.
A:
**4:05**
